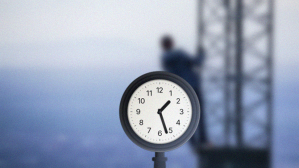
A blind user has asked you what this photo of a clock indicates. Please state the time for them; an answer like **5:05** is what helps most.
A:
**1:27**
